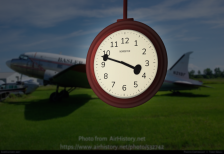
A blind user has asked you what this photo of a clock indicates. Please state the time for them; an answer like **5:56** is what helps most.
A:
**3:48**
